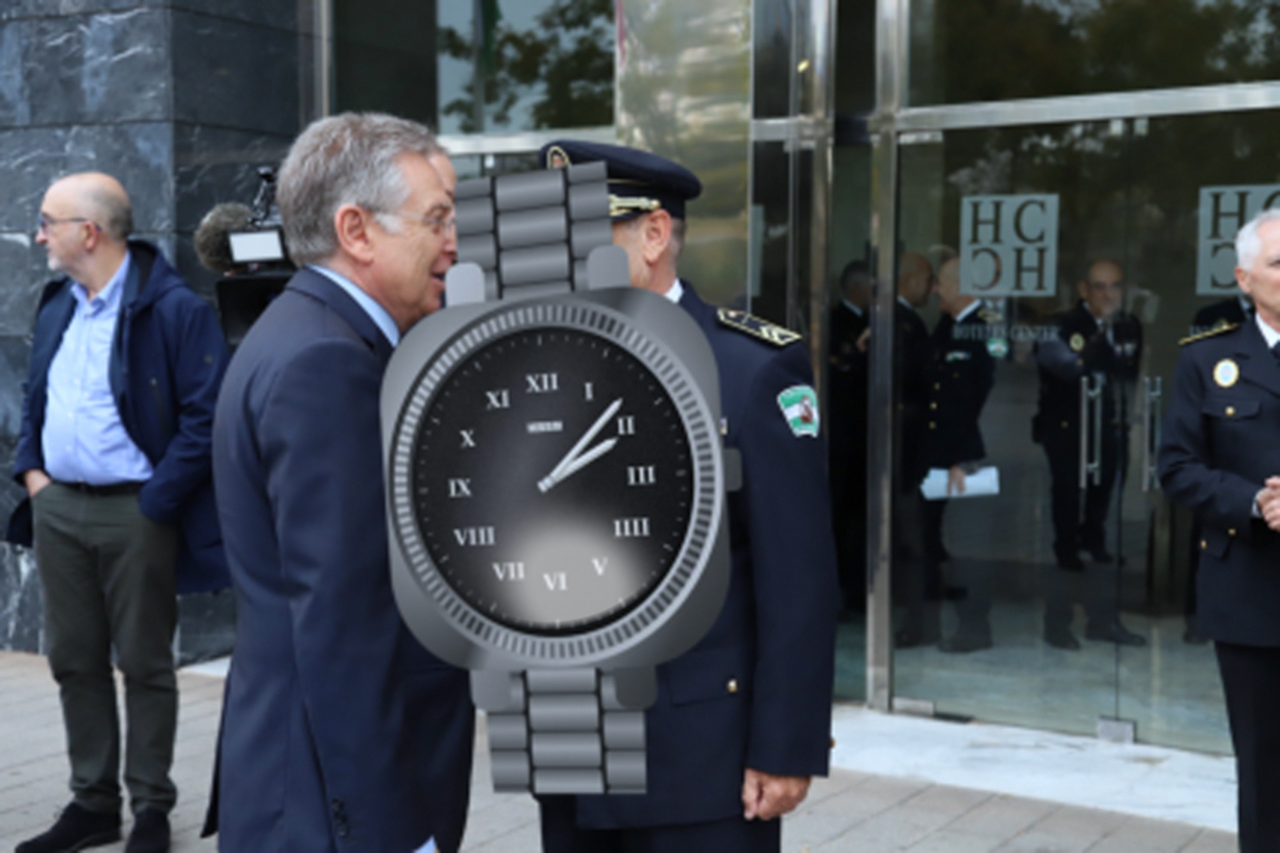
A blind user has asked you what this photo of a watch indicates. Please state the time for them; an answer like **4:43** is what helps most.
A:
**2:08**
